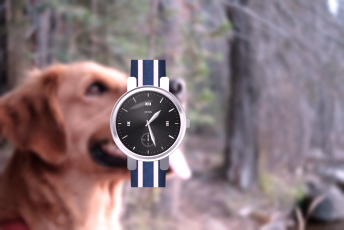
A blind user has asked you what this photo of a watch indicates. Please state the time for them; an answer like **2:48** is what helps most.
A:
**1:27**
